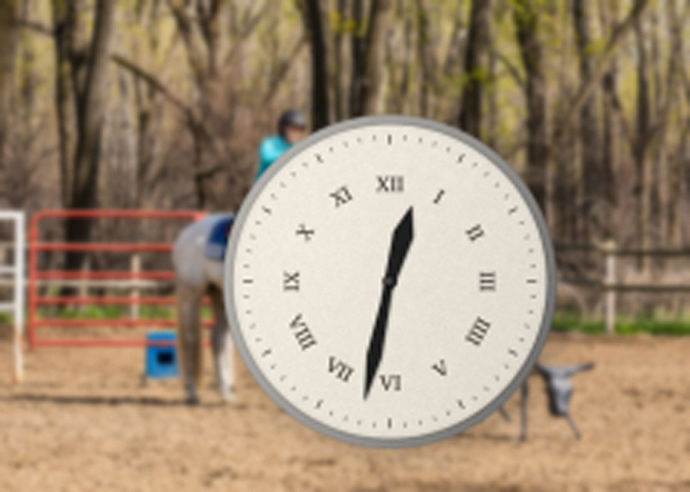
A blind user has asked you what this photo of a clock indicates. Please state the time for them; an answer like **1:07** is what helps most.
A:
**12:32**
